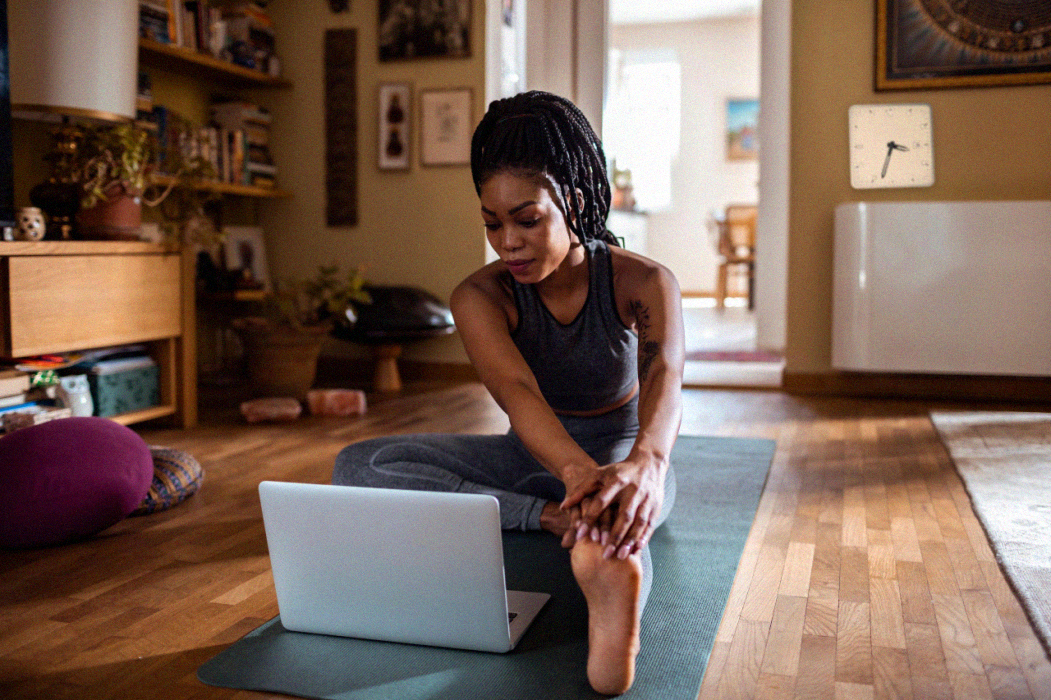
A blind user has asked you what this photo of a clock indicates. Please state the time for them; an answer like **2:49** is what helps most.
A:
**3:33**
